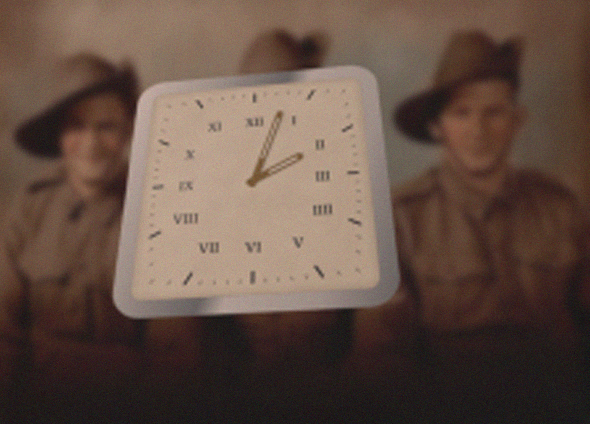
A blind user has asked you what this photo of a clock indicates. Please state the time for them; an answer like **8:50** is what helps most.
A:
**2:03**
